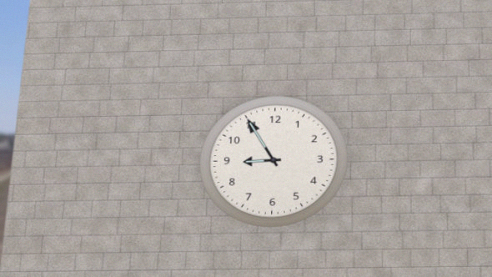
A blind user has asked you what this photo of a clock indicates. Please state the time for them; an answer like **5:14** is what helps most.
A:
**8:55**
